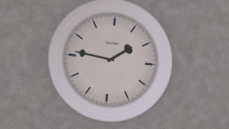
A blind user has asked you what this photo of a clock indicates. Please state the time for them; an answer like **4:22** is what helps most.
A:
**1:46**
